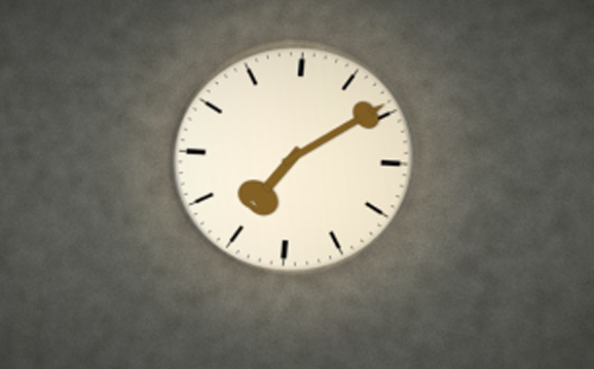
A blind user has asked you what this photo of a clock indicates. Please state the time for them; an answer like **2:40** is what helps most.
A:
**7:09**
